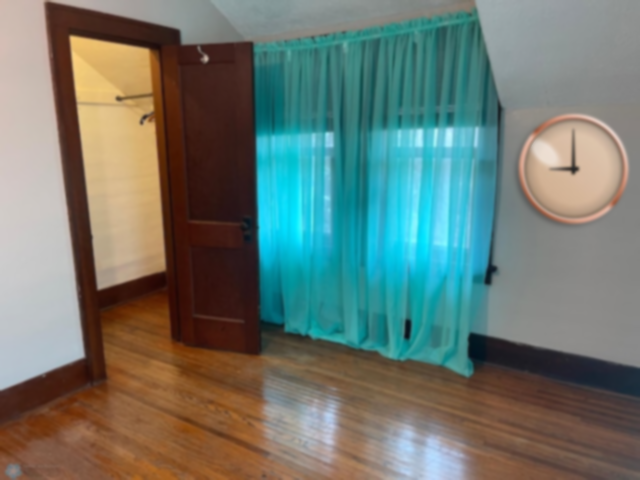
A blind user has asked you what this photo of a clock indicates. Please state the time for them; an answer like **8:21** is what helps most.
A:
**9:00**
